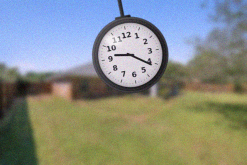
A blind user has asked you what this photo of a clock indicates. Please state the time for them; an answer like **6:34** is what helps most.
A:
**9:21**
